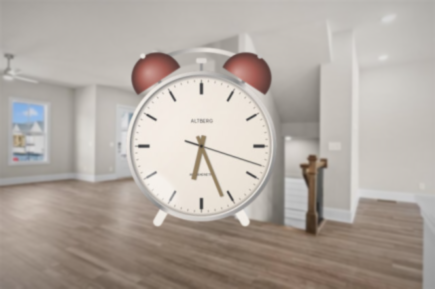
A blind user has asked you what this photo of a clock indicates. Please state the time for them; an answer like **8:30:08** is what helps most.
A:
**6:26:18**
